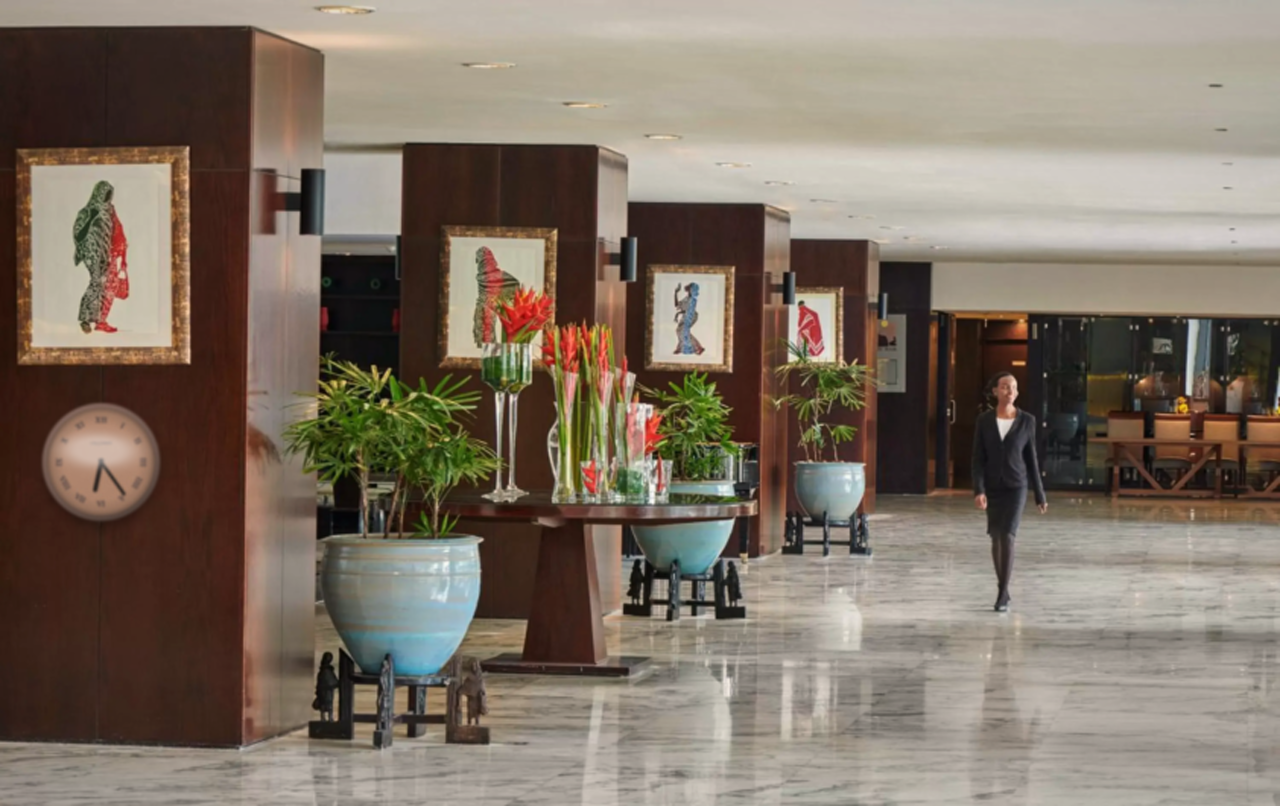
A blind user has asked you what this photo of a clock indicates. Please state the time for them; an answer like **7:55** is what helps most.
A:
**6:24**
